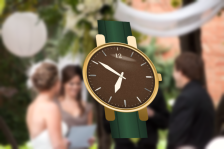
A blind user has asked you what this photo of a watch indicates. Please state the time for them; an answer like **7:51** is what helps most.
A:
**6:51**
